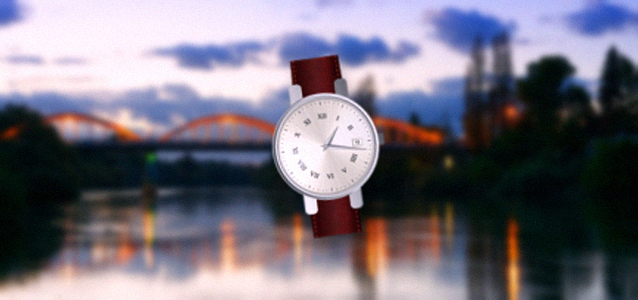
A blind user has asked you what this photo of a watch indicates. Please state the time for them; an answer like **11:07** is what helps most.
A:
**1:17**
